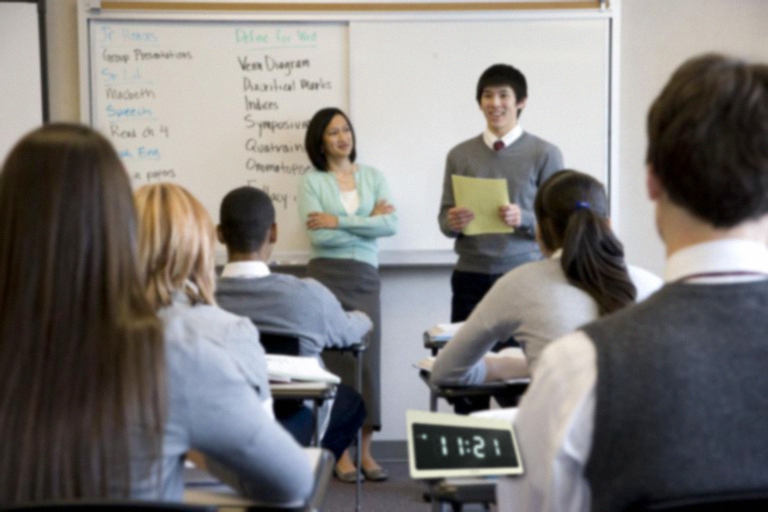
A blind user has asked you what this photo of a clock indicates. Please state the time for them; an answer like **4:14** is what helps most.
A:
**11:21**
